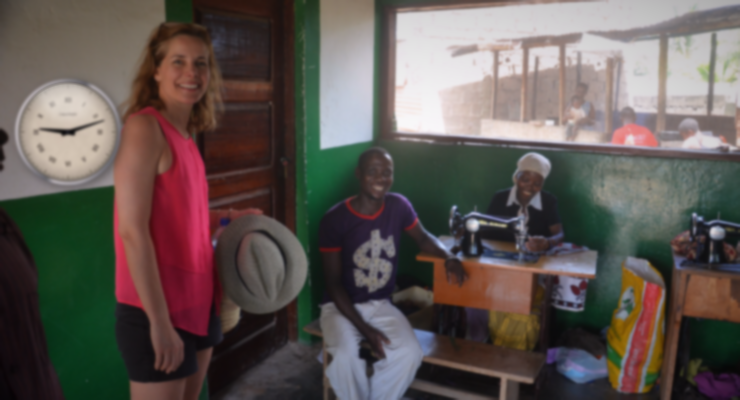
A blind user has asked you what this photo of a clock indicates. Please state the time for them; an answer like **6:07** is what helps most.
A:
**9:12**
